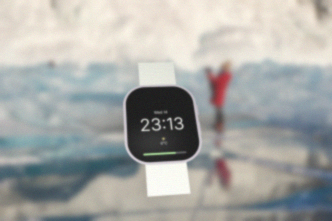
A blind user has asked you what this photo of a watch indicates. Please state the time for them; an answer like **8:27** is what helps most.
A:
**23:13**
